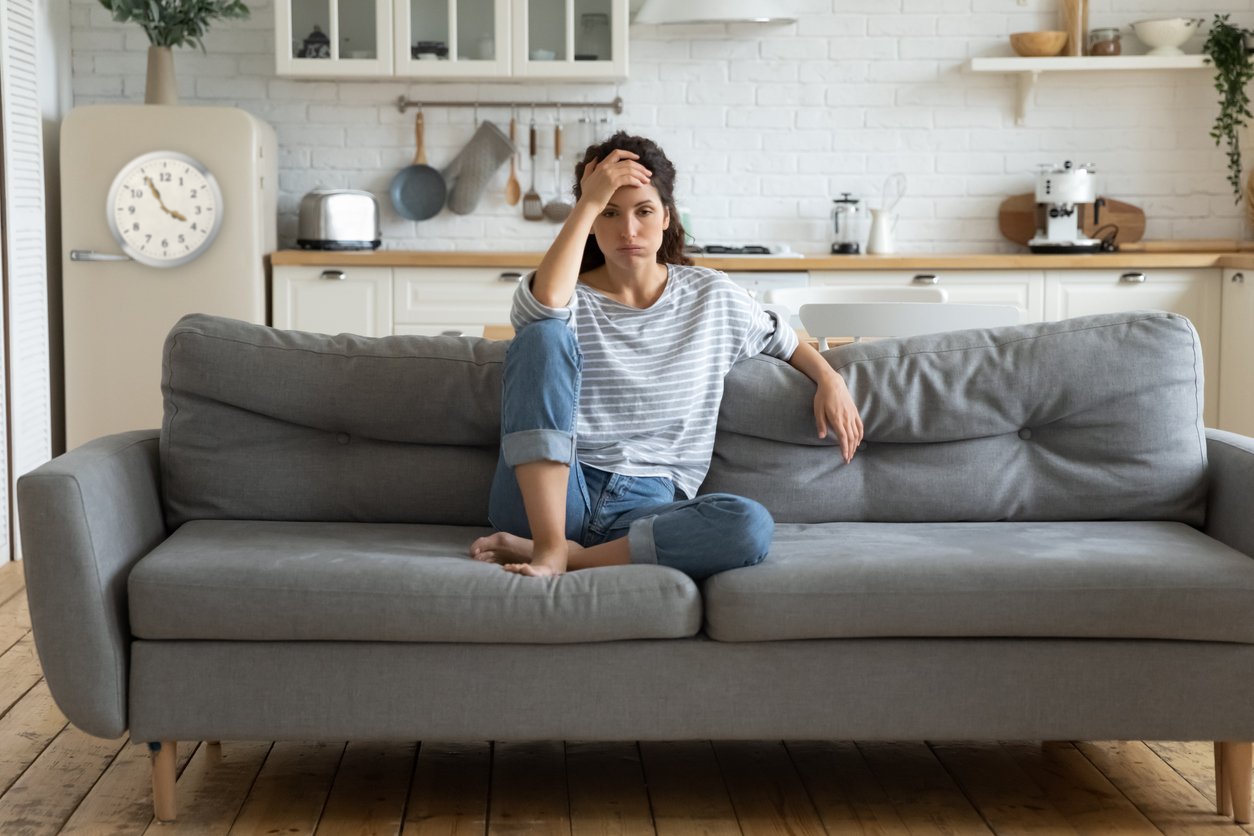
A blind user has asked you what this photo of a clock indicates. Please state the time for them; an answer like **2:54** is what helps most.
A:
**3:55**
